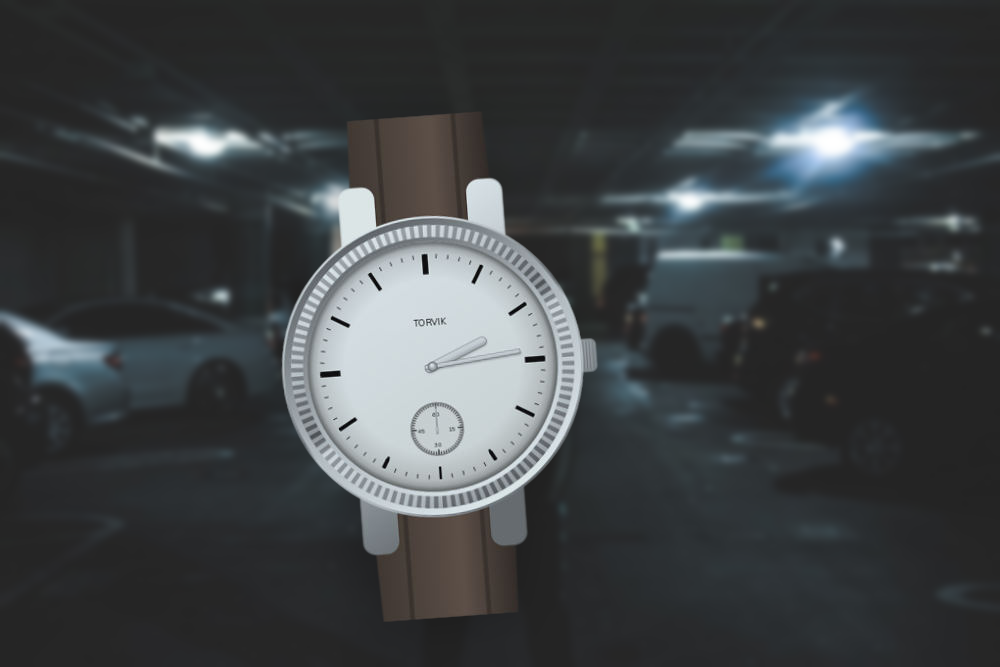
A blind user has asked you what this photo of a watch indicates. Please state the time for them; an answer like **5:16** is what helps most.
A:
**2:14**
